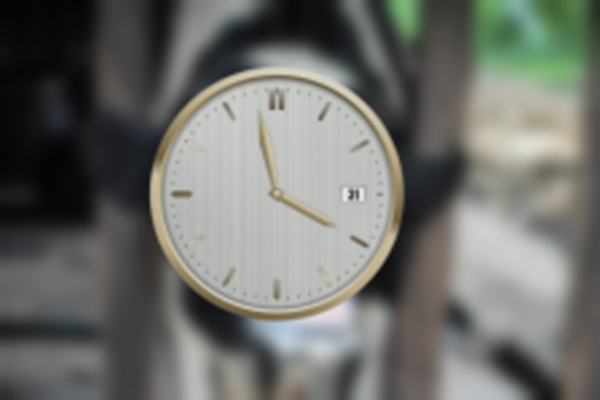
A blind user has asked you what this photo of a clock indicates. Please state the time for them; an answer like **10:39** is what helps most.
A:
**3:58**
